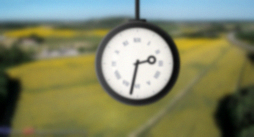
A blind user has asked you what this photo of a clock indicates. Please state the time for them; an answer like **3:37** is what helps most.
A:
**2:32**
